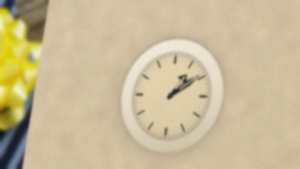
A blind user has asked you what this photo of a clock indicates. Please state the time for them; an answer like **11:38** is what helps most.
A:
**1:09**
